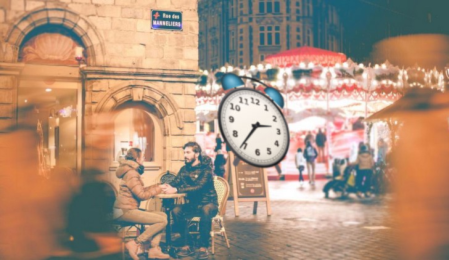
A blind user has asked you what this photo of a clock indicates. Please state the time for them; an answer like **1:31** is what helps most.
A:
**2:36**
